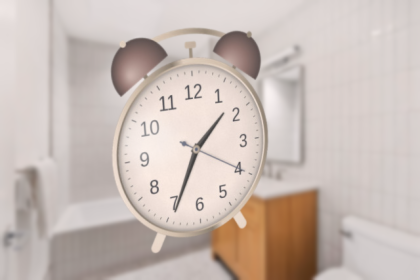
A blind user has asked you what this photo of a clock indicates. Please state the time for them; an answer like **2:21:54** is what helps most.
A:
**1:34:20**
